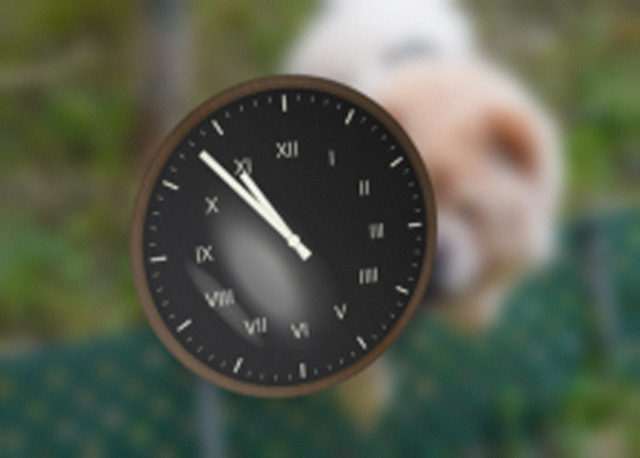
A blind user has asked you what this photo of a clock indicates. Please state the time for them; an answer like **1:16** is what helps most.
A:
**10:53**
